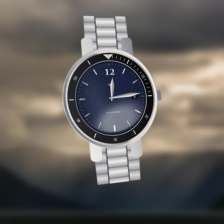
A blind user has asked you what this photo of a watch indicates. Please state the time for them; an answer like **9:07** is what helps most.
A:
**12:14**
